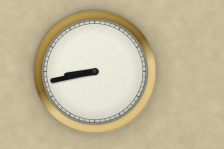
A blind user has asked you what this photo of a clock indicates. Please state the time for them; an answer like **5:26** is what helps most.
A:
**8:43**
